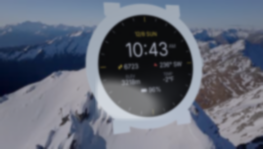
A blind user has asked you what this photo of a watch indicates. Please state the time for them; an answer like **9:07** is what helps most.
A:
**10:43**
